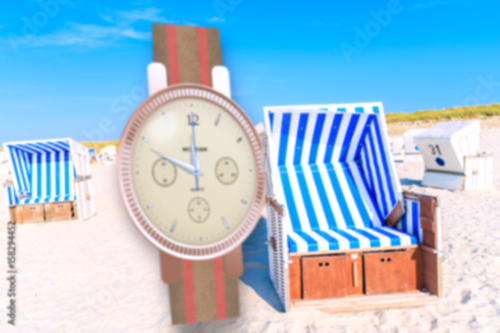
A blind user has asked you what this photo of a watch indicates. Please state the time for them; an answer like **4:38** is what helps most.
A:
**11:49**
